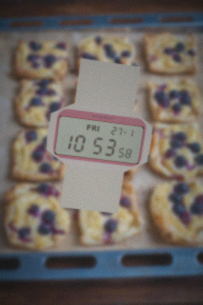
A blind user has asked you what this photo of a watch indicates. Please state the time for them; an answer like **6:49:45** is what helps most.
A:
**10:53:58**
